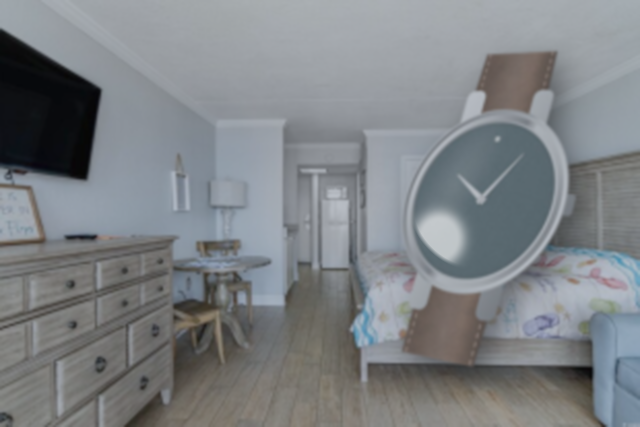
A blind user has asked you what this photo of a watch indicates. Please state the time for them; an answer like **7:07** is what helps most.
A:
**10:06**
